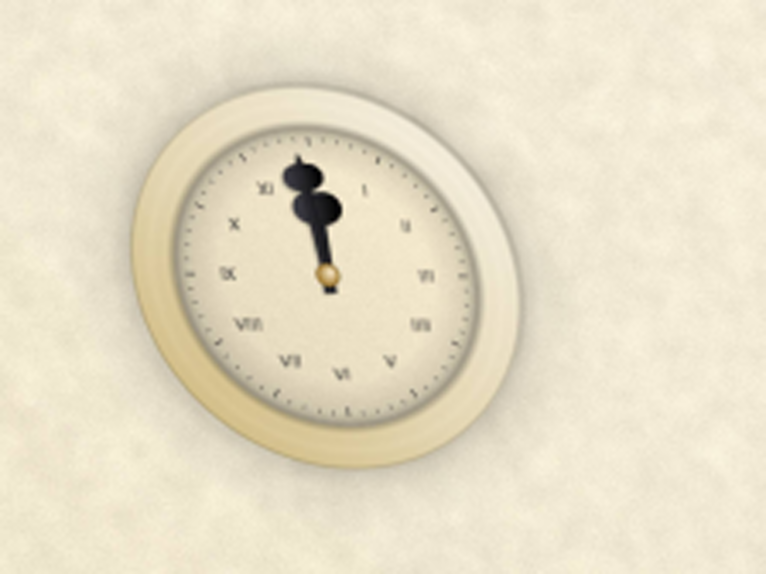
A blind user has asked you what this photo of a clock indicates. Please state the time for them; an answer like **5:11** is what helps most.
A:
**11:59**
